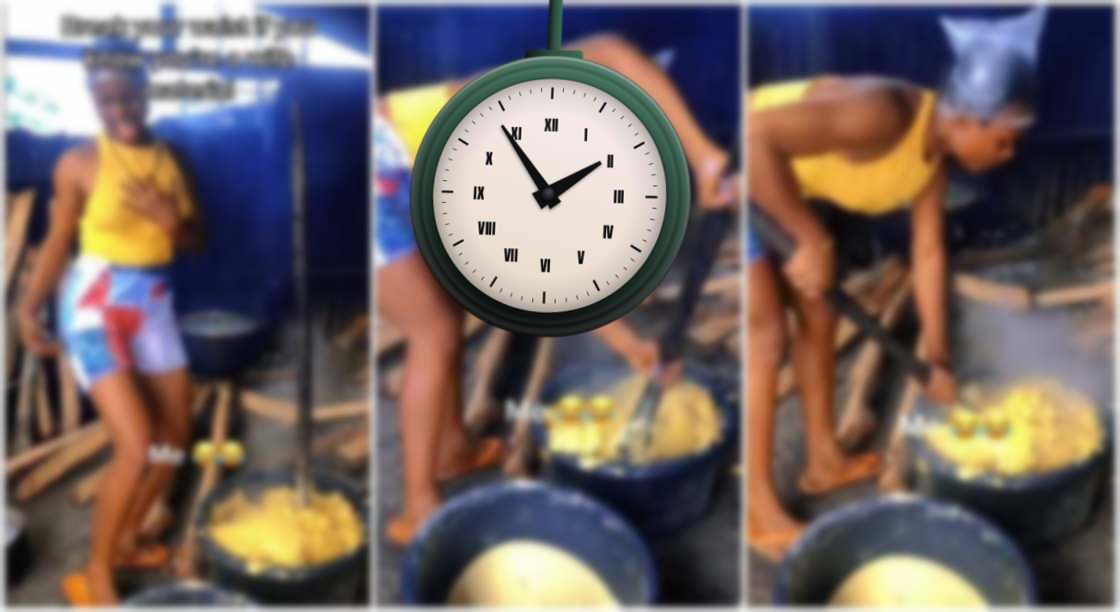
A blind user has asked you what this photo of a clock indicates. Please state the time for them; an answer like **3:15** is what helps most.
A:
**1:54**
